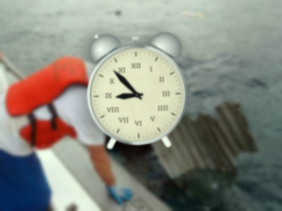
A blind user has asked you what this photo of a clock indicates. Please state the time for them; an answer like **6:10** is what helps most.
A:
**8:53**
